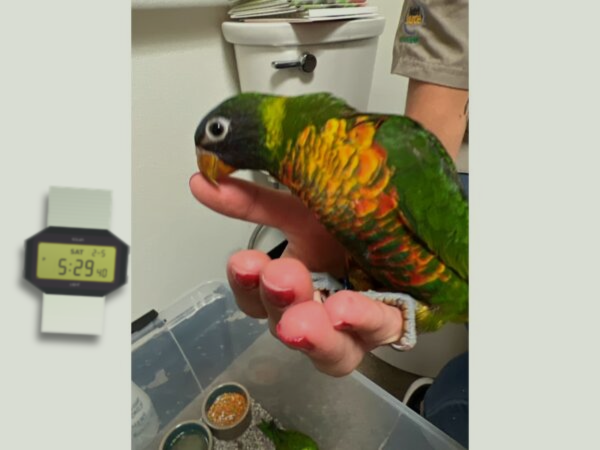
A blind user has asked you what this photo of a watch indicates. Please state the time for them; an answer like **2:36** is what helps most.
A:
**5:29**
